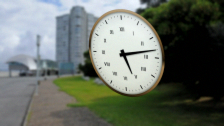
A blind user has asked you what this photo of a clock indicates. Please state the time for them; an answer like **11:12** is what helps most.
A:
**5:13**
